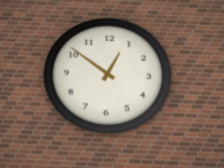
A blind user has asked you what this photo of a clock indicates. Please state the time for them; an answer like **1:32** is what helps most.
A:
**12:51**
